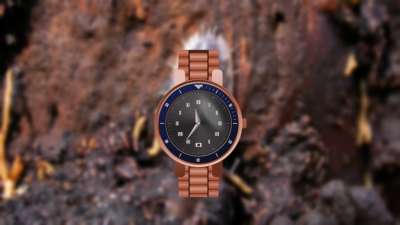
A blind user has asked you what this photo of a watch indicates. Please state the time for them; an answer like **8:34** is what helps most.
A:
**11:36**
